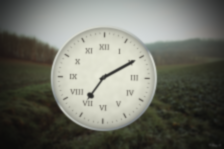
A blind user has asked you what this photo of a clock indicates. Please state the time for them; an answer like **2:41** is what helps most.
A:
**7:10**
